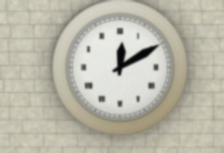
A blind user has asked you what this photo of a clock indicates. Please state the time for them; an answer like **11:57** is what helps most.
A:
**12:10**
